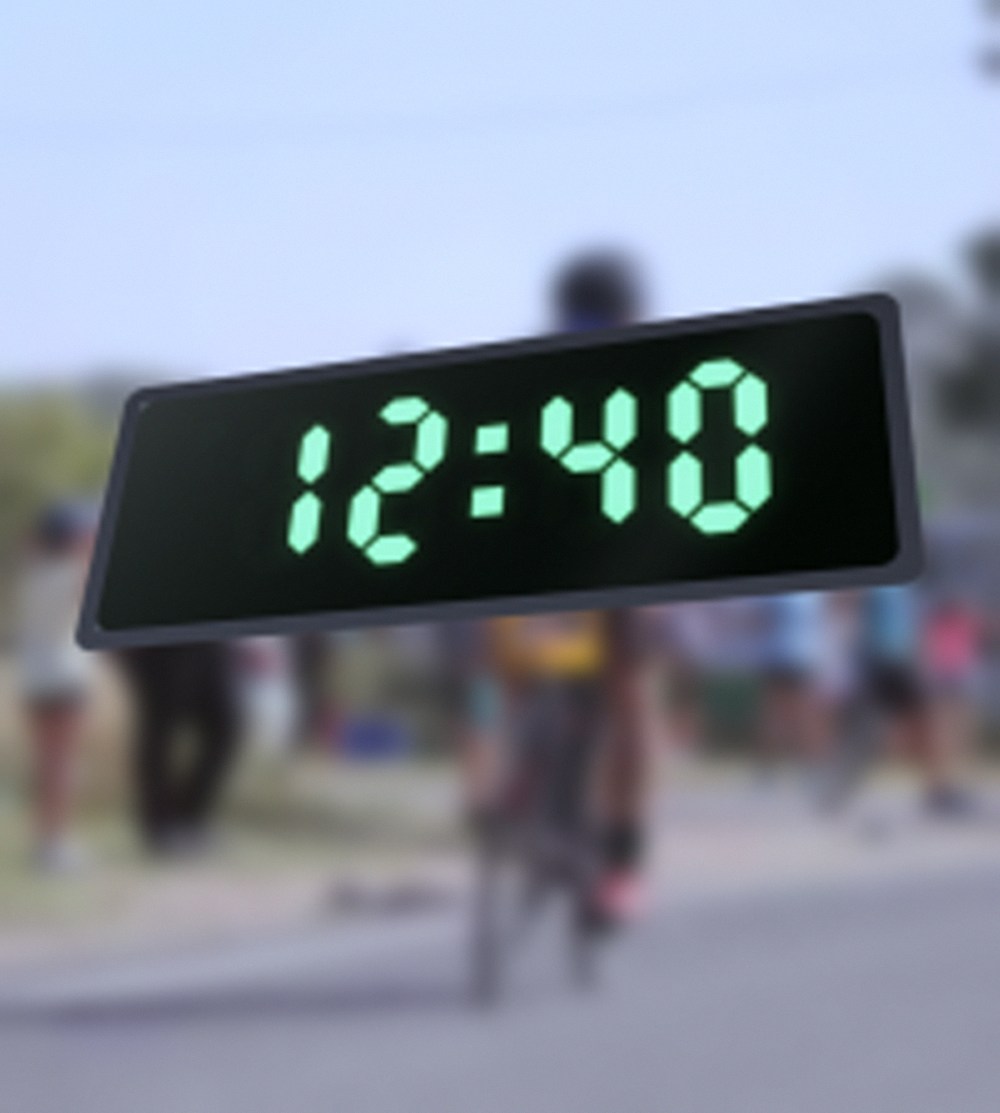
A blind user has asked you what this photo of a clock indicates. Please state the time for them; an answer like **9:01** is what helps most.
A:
**12:40**
